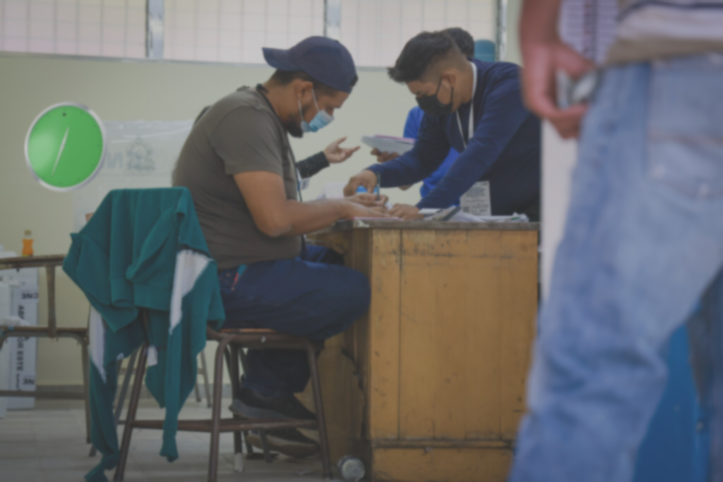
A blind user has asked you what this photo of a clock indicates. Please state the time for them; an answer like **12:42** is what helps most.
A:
**12:33**
